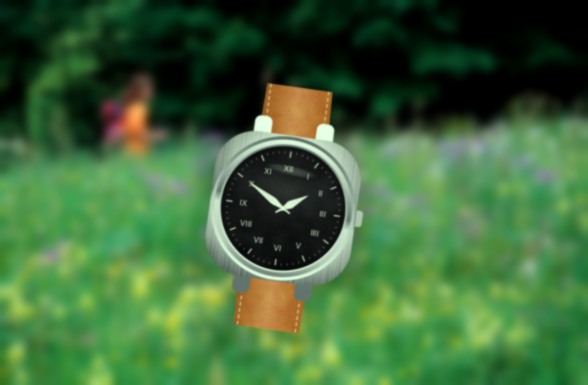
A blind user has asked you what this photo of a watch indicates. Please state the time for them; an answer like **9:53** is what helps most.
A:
**1:50**
